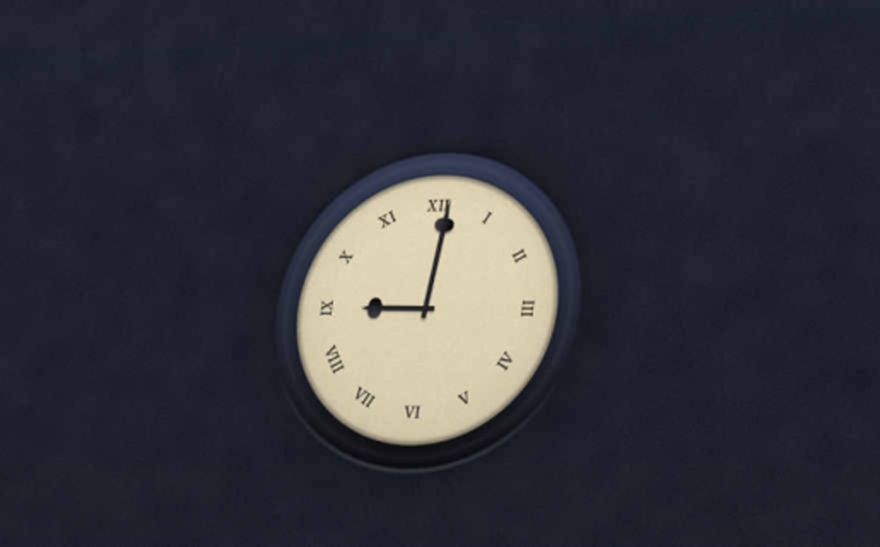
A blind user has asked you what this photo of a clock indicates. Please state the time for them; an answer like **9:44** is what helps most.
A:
**9:01**
